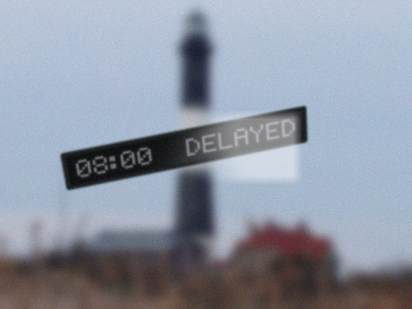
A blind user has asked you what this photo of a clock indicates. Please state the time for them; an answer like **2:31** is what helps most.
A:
**8:00**
